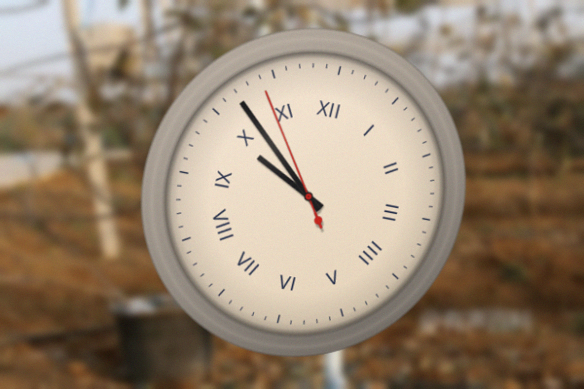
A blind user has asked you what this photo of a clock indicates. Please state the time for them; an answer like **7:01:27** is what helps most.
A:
**9:51:54**
